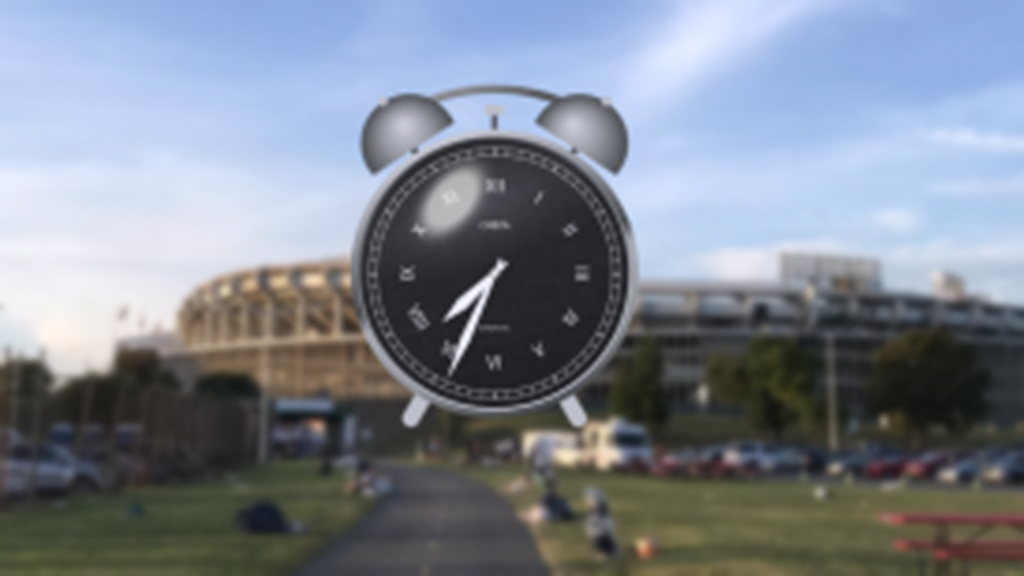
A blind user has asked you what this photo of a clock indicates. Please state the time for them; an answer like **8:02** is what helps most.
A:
**7:34**
